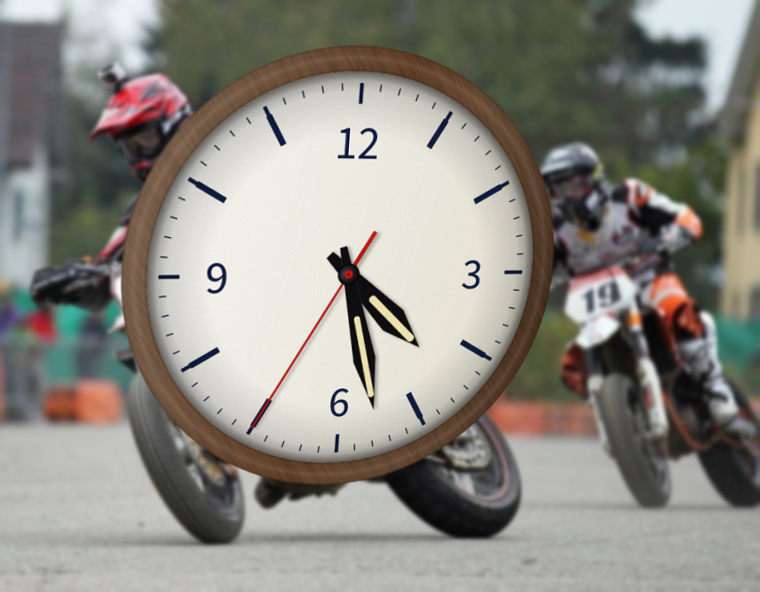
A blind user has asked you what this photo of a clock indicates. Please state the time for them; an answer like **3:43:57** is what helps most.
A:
**4:27:35**
